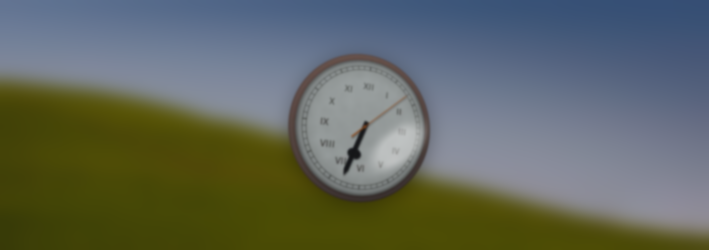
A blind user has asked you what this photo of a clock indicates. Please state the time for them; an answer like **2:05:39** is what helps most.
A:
**6:33:08**
